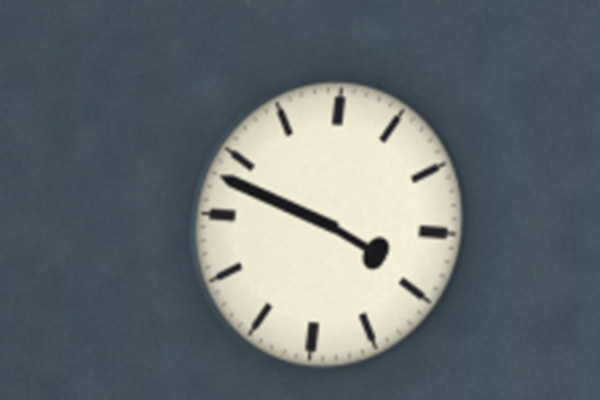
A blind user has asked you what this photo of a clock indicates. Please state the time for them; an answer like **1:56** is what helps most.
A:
**3:48**
